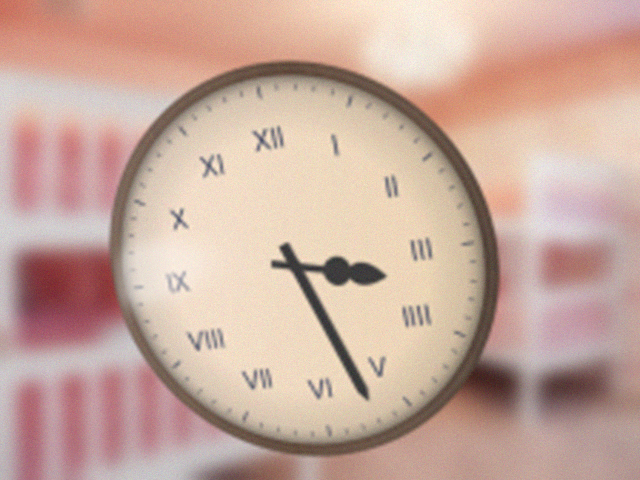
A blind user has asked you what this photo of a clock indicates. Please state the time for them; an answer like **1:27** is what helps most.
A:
**3:27**
